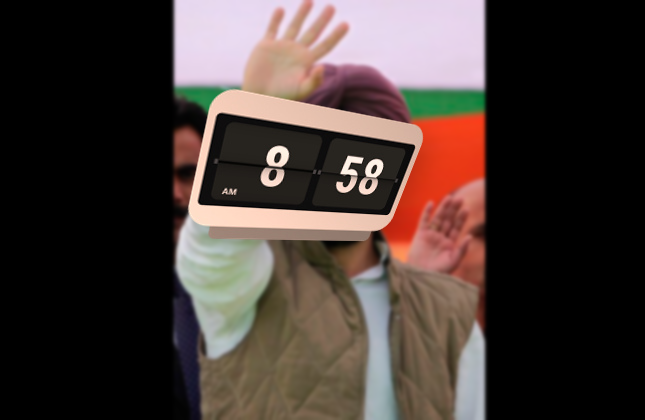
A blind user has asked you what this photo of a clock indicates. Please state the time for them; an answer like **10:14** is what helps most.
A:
**8:58**
